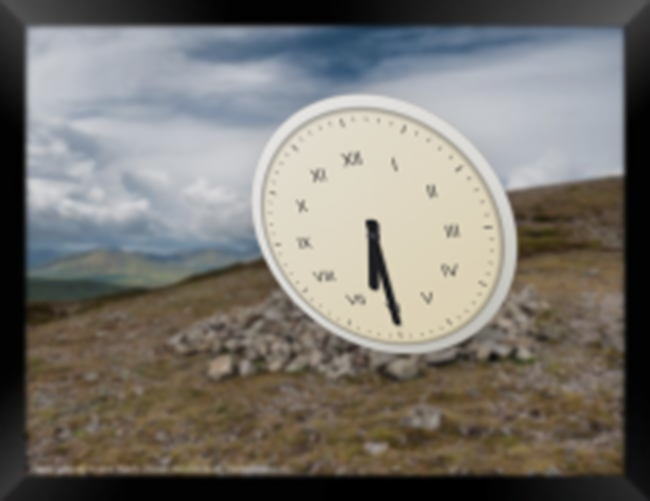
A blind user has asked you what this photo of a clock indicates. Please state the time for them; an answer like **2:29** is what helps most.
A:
**6:30**
